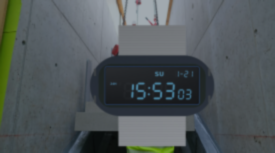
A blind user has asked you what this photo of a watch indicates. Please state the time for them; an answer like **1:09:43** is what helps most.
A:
**15:53:03**
